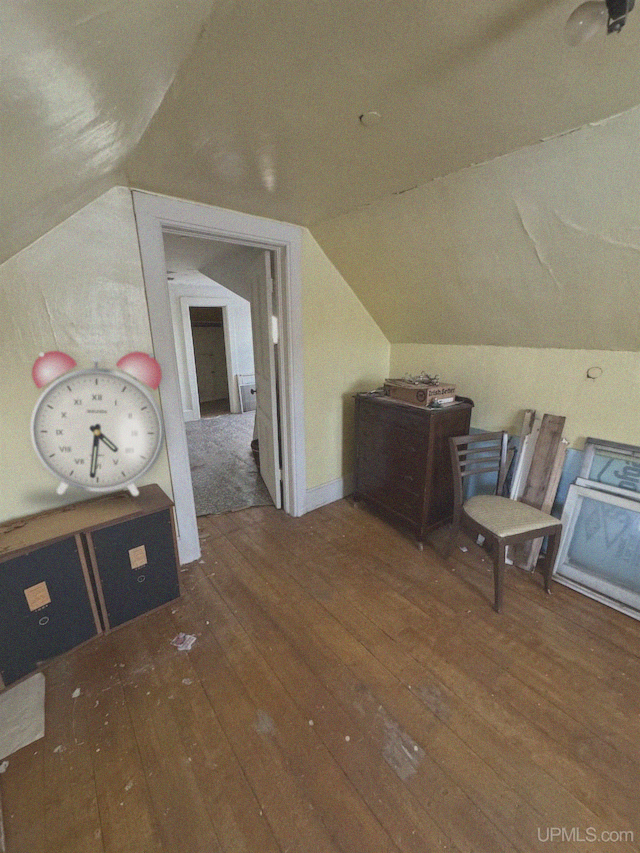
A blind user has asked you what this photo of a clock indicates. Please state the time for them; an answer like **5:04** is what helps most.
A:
**4:31**
